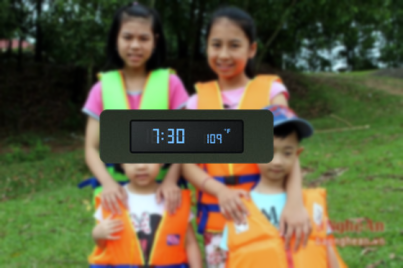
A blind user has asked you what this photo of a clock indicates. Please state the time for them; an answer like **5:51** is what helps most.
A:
**7:30**
